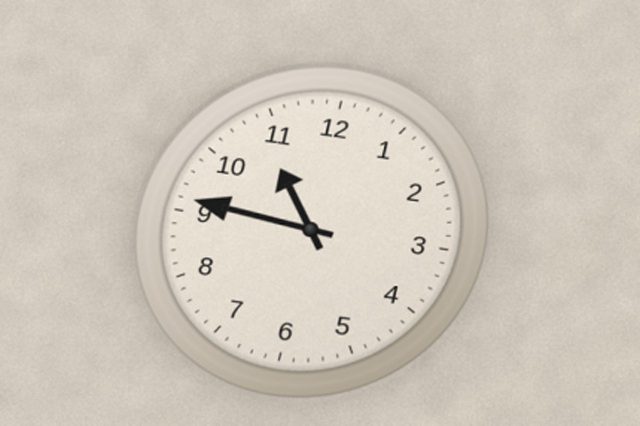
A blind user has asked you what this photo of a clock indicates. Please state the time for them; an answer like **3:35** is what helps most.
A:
**10:46**
